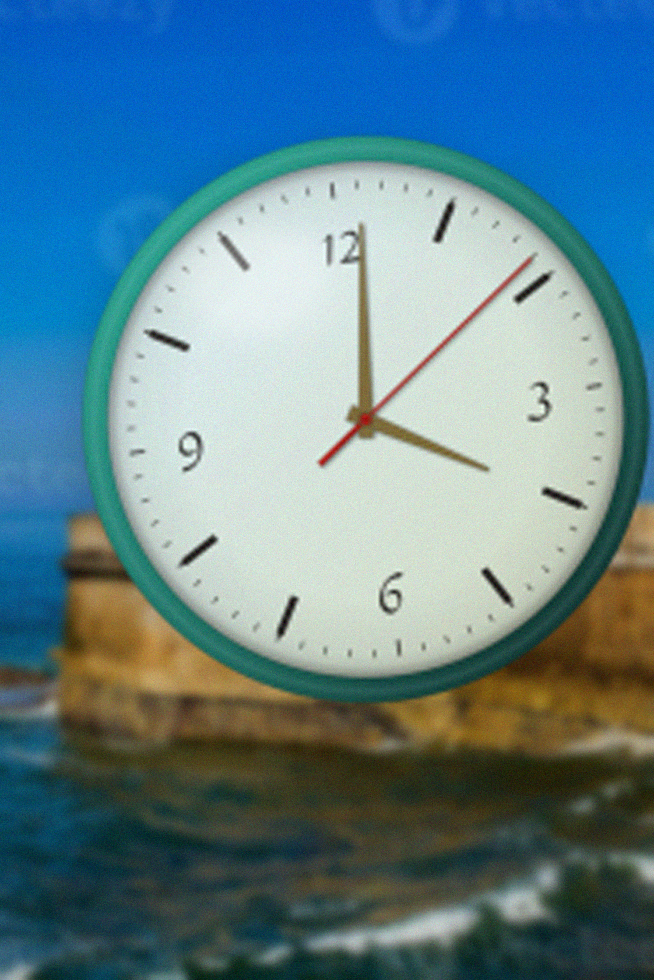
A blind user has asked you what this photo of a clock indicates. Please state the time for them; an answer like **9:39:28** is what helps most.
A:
**4:01:09**
